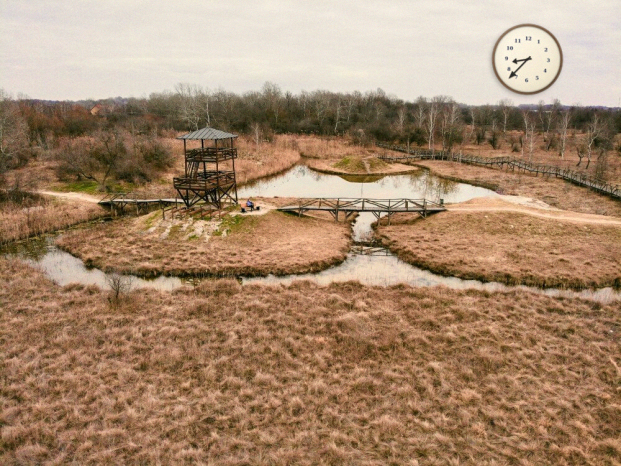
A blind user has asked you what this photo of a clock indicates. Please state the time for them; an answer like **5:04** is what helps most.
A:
**8:37**
